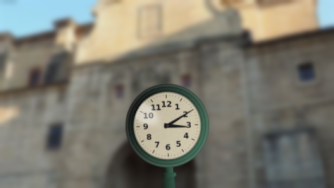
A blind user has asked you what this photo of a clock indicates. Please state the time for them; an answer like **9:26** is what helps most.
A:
**3:10**
